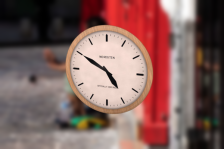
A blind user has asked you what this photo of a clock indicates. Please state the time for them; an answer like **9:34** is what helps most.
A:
**4:50**
